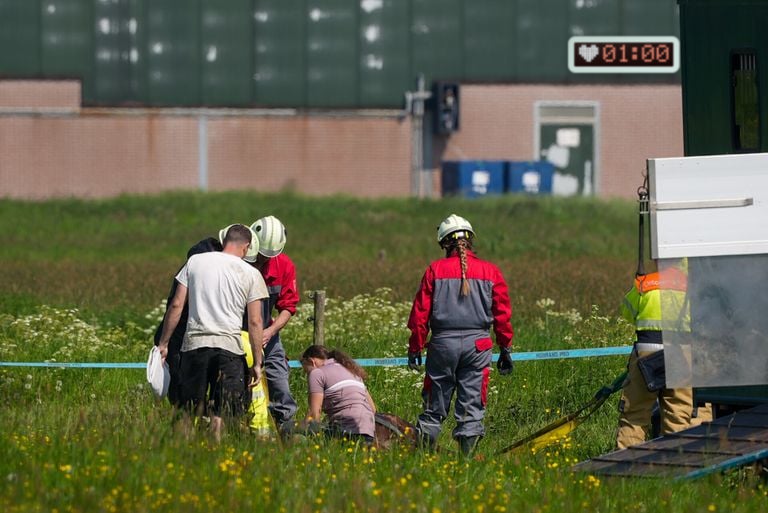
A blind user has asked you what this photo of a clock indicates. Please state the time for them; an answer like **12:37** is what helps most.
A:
**1:00**
